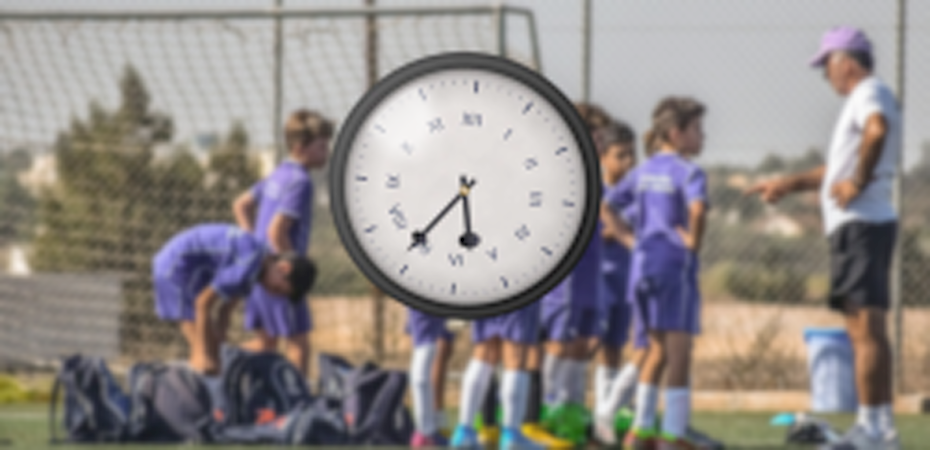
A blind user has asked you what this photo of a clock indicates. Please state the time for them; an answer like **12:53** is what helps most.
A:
**5:36**
